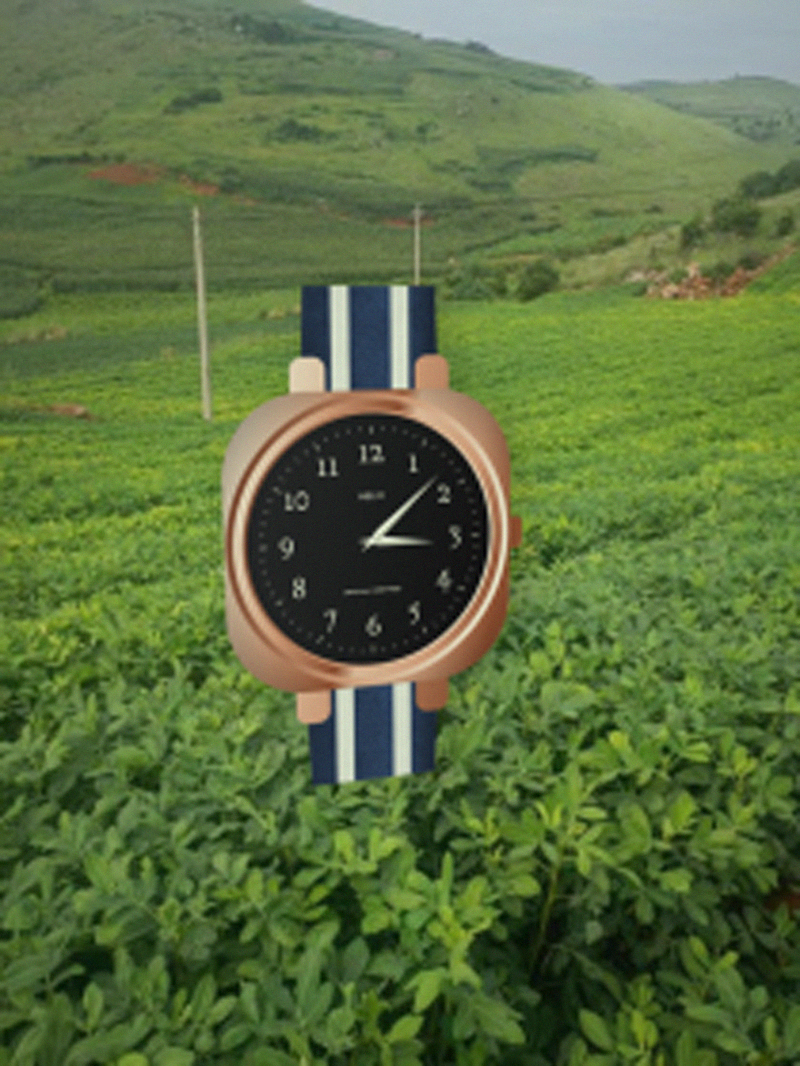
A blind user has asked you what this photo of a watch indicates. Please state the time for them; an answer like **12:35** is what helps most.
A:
**3:08**
